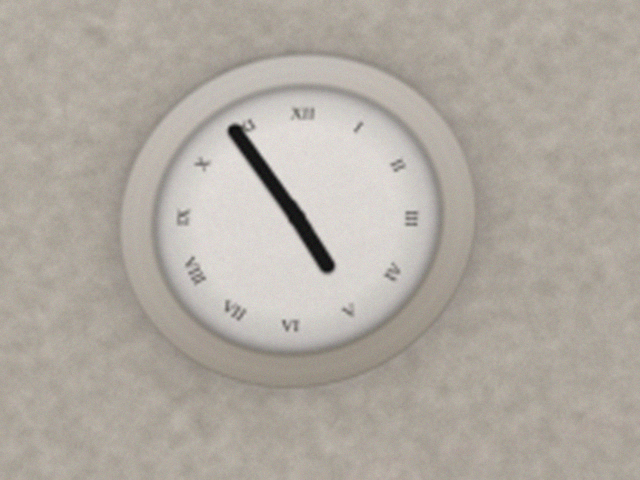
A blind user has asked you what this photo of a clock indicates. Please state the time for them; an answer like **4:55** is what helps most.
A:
**4:54**
